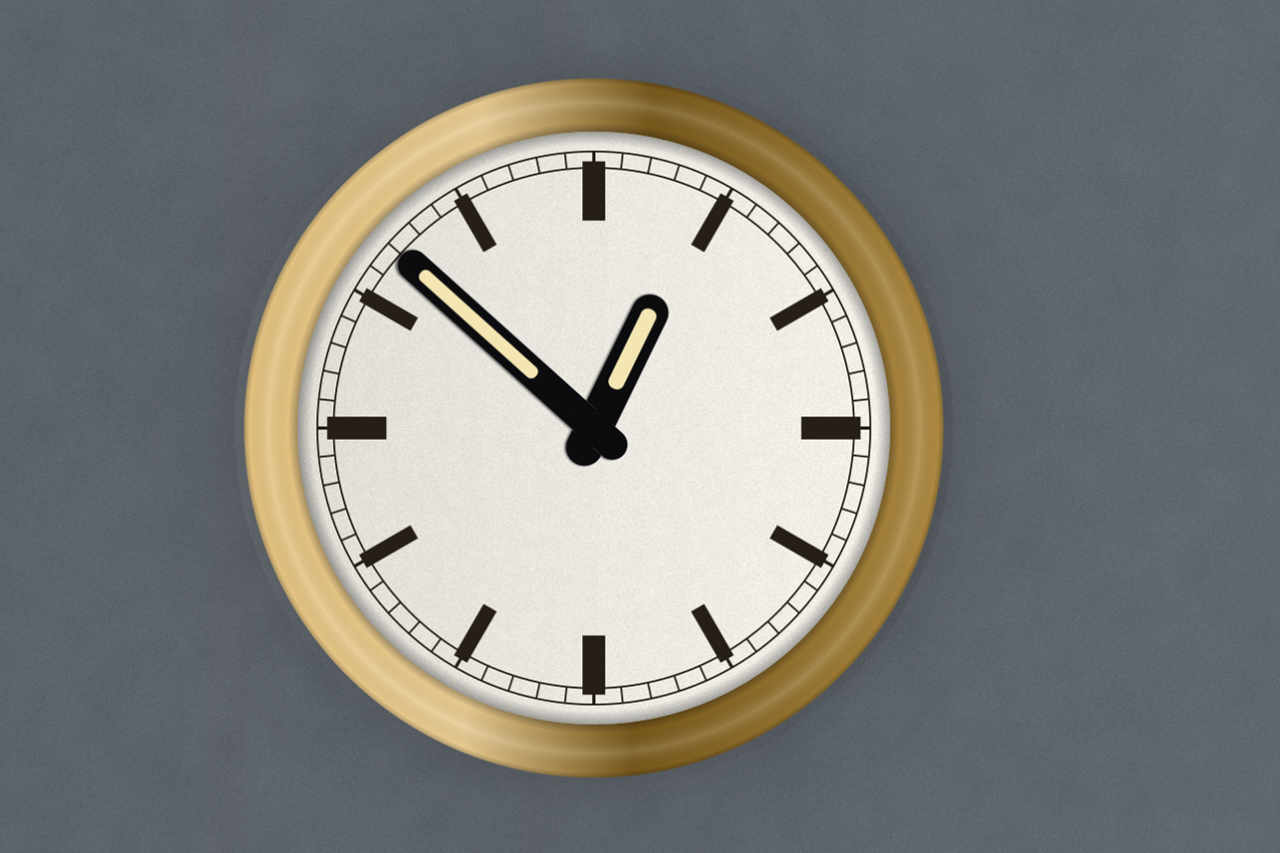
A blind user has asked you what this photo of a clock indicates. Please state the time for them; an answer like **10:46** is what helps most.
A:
**12:52**
